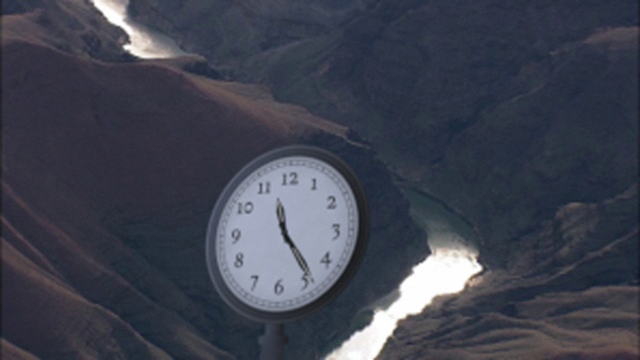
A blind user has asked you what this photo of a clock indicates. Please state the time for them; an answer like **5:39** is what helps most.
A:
**11:24**
